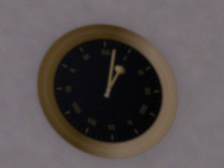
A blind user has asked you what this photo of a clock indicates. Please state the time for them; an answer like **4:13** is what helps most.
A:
**1:02**
